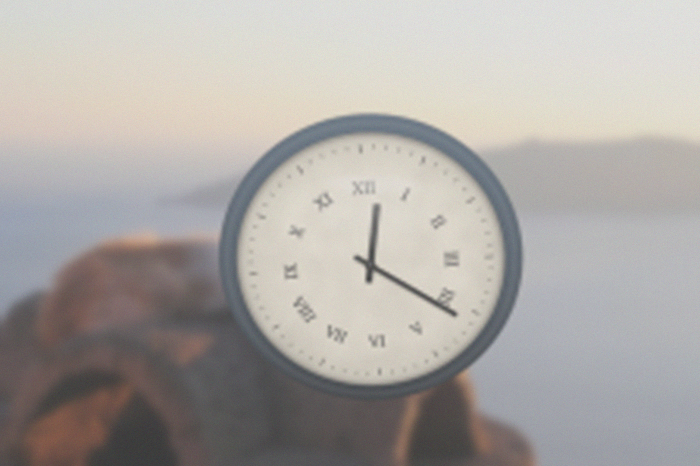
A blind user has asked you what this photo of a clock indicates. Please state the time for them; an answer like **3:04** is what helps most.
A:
**12:21**
